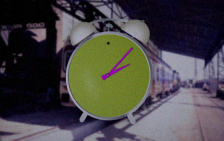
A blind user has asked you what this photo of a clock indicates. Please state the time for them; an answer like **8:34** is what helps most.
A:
**2:07**
